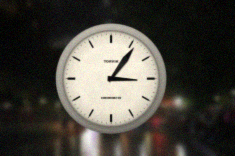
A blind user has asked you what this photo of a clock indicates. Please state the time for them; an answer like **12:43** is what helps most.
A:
**3:06**
